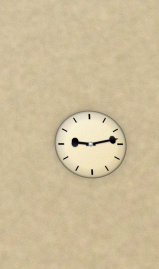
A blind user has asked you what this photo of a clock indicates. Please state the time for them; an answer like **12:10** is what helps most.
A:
**9:13**
